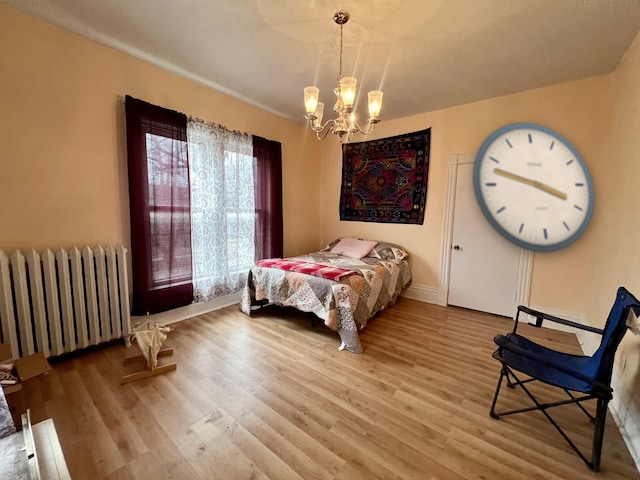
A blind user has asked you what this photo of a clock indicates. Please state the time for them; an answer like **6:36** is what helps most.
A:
**3:48**
